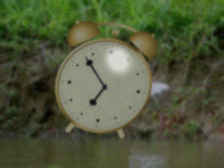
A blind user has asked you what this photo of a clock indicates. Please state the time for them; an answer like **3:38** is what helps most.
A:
**6:53**
